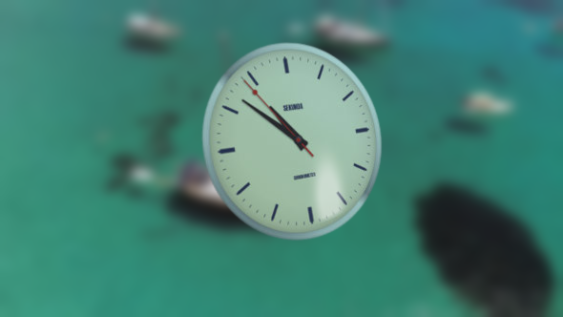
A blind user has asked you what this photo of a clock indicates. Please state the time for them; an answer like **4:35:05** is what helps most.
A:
**10:51:54**
